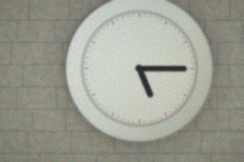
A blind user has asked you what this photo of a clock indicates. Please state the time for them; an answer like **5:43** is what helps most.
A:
**5:15**
